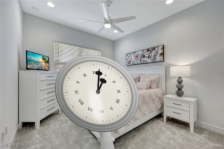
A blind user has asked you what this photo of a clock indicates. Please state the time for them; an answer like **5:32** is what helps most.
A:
**1:02**
